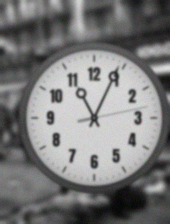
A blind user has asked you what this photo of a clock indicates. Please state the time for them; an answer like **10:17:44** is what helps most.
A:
**11:04:13**
